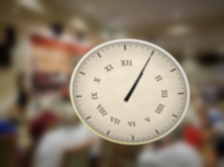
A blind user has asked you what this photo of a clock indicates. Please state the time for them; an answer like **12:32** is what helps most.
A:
**1:05**
